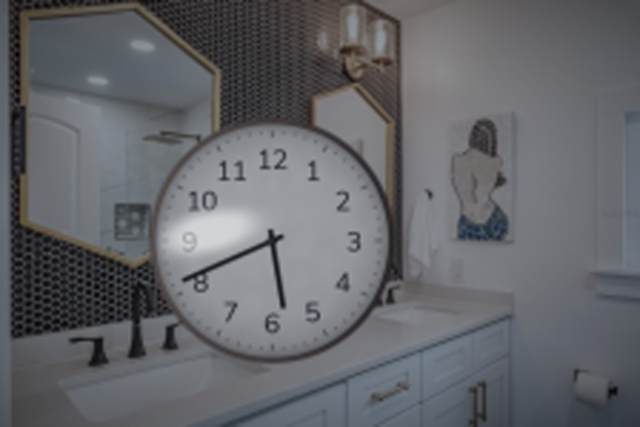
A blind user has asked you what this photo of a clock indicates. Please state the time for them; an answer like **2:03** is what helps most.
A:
**5:41**
